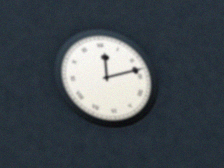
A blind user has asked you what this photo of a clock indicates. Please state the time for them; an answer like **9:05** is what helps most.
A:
**12:13**
